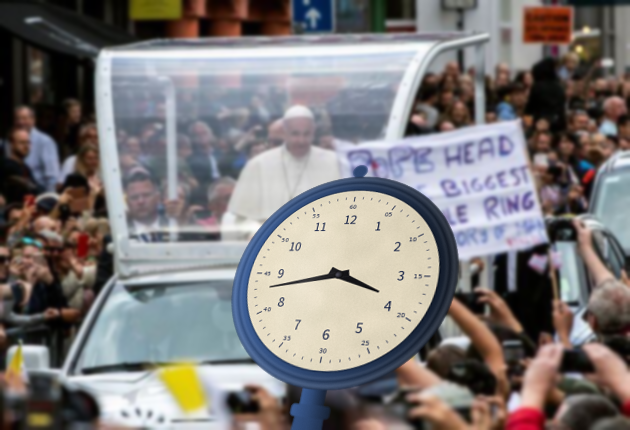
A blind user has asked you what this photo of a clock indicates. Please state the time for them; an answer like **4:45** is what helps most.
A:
**3:43**
